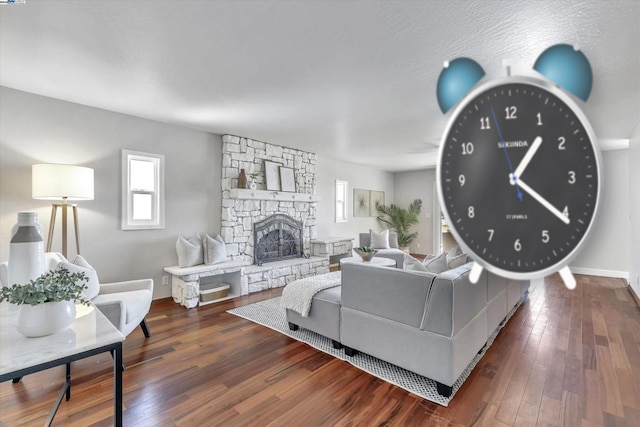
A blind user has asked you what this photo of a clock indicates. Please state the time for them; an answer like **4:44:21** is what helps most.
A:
**1:20:57**
